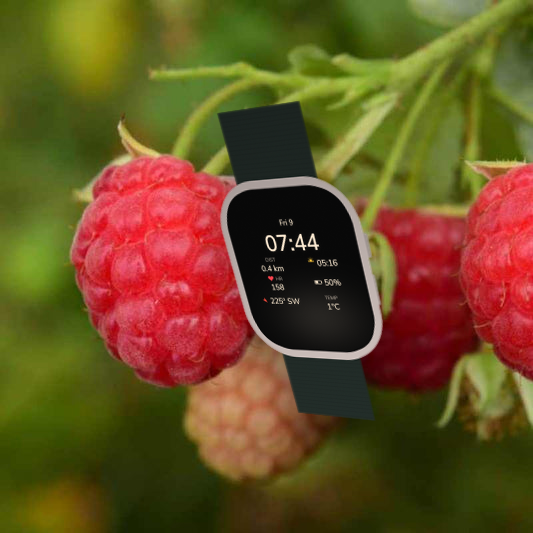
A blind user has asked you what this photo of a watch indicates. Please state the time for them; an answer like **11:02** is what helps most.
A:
**7:44**
